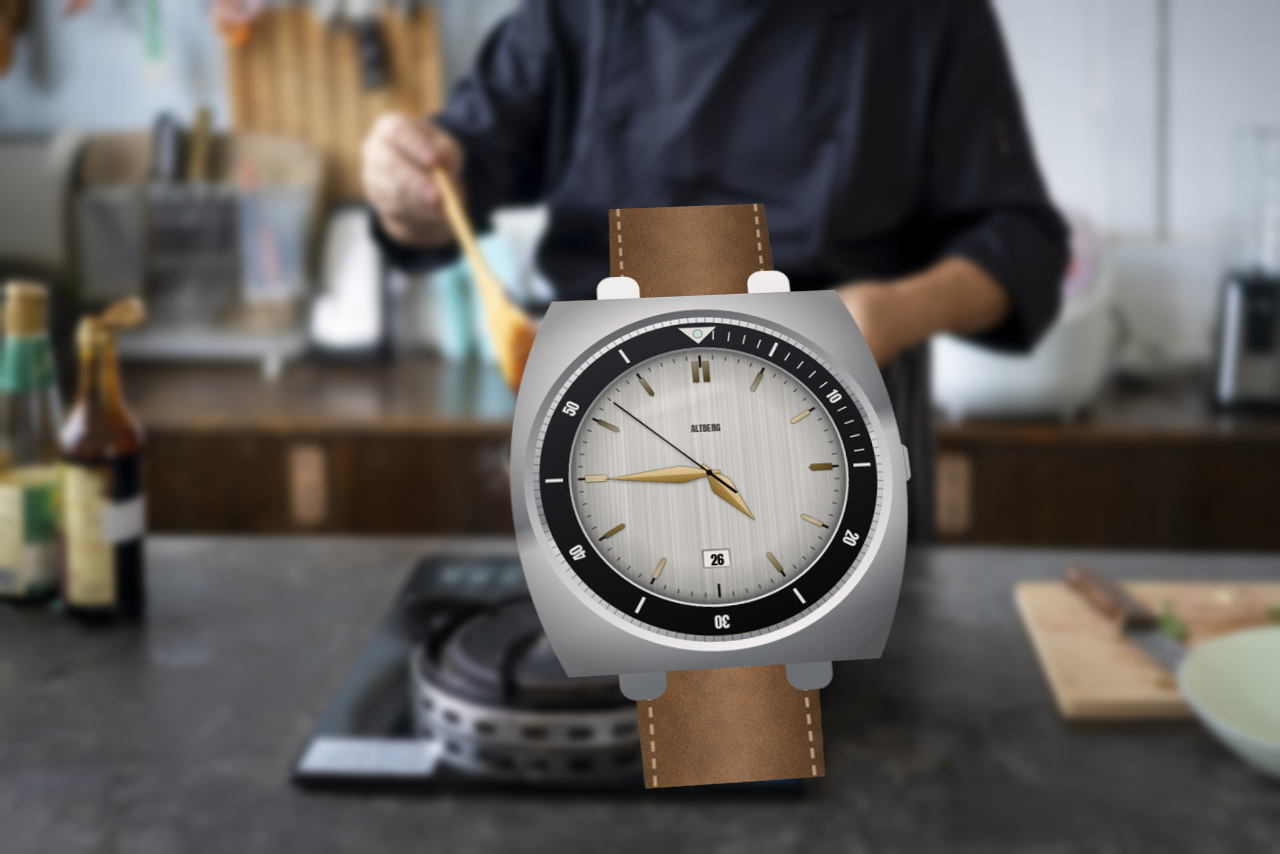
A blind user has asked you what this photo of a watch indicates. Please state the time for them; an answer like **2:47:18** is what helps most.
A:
**4:44:52**
